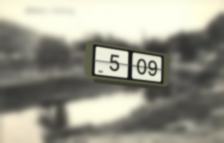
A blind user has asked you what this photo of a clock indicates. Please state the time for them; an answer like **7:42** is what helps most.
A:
**5:09**
